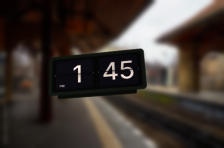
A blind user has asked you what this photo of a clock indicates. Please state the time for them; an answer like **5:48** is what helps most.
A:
**1:45**
